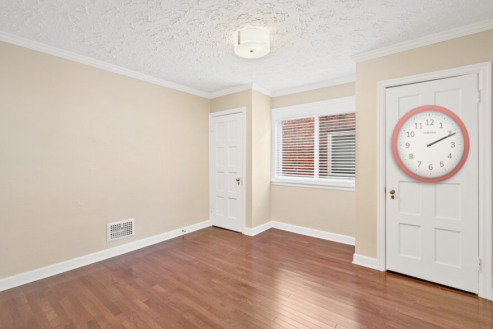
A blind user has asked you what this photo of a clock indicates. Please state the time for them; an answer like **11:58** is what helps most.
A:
**2:11**
